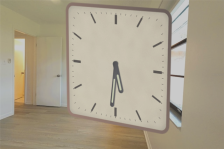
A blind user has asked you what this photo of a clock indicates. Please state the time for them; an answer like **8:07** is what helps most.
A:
**5:31**
